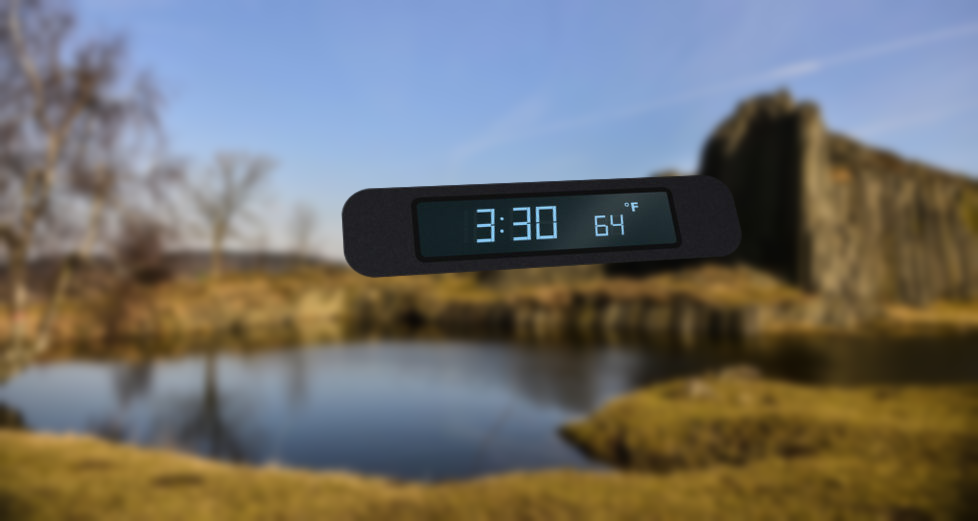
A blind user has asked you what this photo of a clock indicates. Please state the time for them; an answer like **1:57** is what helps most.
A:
**3:30**
